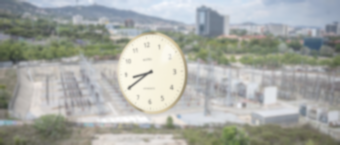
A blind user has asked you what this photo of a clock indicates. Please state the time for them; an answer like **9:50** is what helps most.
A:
**8:40**
